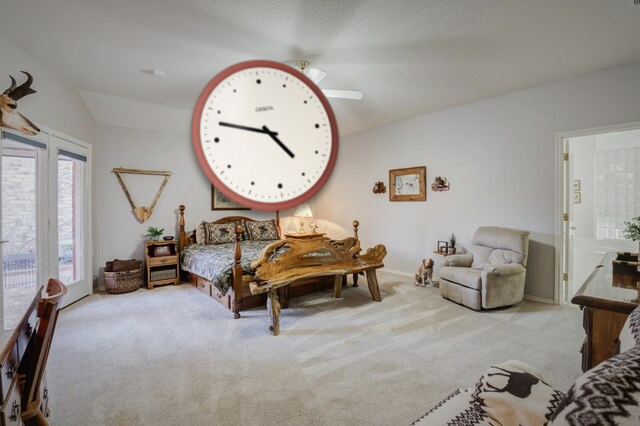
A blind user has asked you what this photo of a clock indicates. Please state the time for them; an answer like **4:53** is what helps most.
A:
**4:48**
